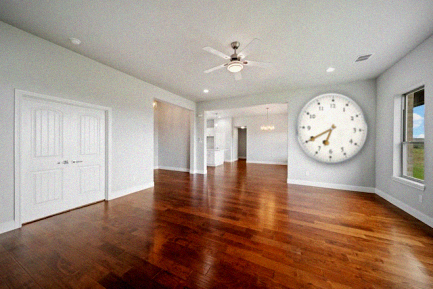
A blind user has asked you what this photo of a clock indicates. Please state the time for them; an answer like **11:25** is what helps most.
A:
**6:40**
